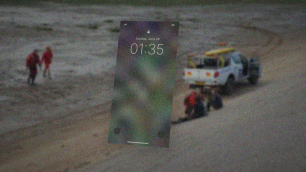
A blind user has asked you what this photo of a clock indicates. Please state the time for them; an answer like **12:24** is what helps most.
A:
**1:35**
